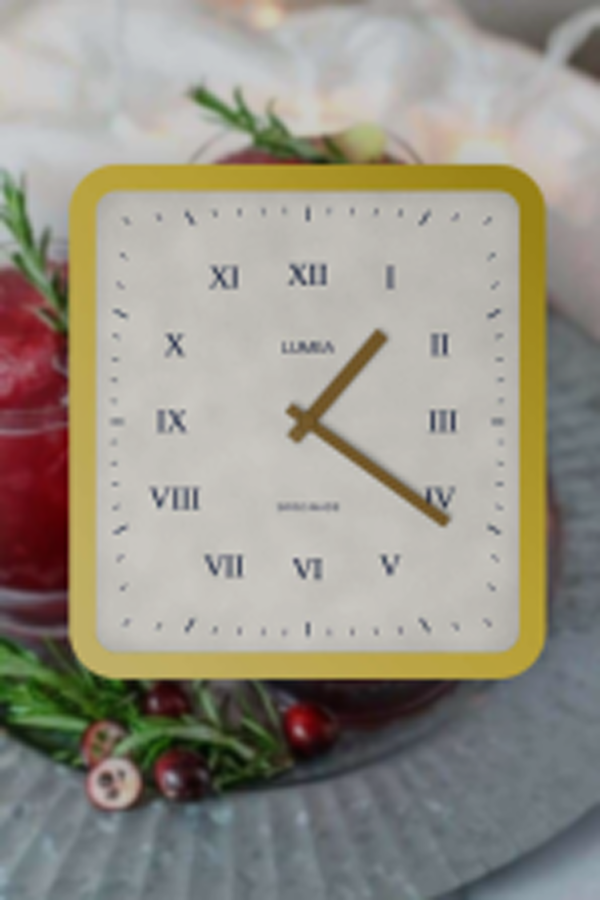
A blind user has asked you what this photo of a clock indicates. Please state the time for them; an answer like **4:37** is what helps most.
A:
**1:21**
